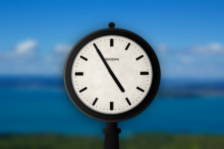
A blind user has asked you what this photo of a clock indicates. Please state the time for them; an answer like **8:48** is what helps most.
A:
**4:55**
